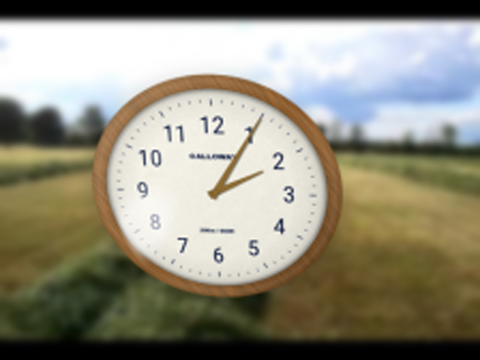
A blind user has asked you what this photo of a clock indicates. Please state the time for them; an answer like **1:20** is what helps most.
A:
**2:05**
